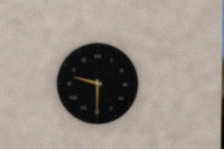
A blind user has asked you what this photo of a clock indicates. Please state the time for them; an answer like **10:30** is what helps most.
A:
**9:30**
